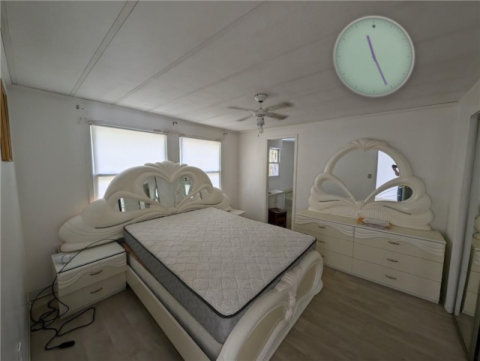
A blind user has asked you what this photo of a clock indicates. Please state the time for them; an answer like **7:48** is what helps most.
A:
**11:26**
